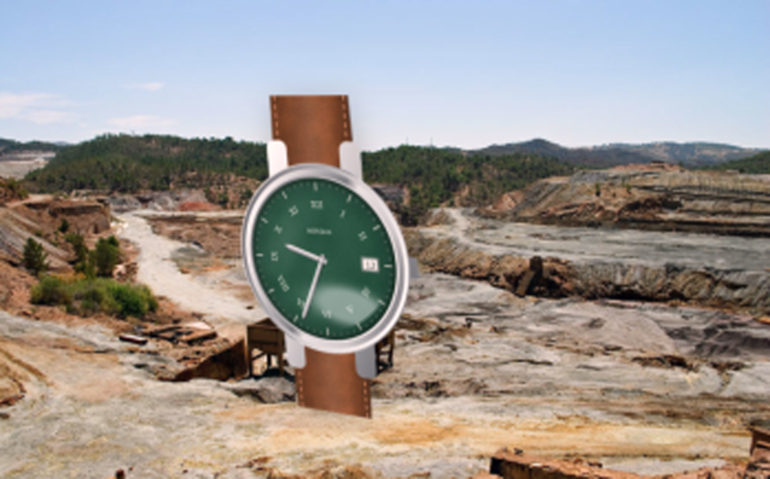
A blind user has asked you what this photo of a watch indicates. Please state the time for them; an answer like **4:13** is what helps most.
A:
**9:34**
